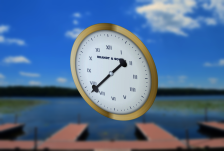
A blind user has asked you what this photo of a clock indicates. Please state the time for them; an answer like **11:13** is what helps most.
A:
**1:38**
